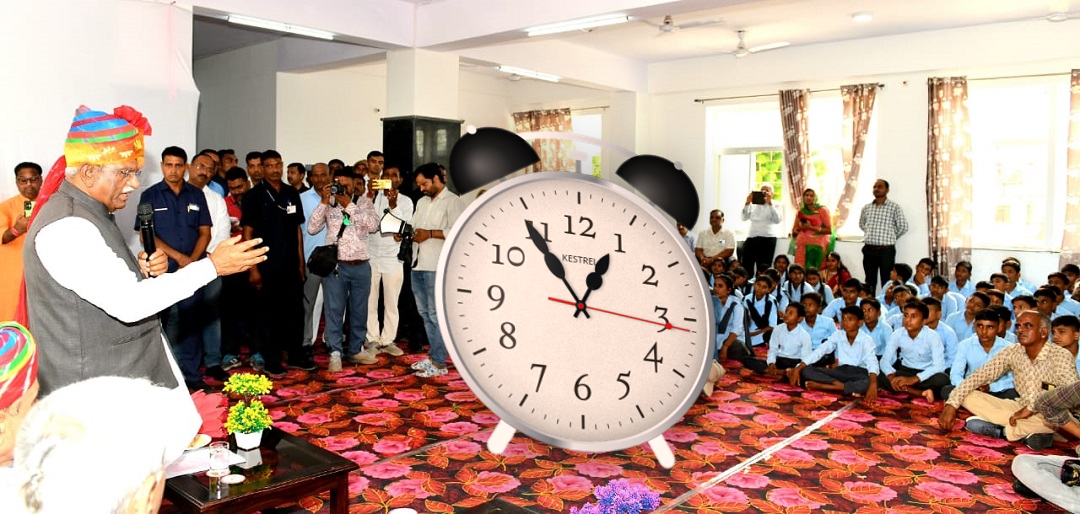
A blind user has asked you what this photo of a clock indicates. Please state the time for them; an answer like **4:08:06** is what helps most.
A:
**12:54:16**
